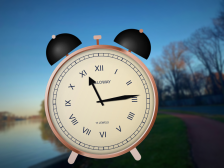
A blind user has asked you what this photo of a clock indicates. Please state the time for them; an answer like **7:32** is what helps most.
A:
**11:14**
